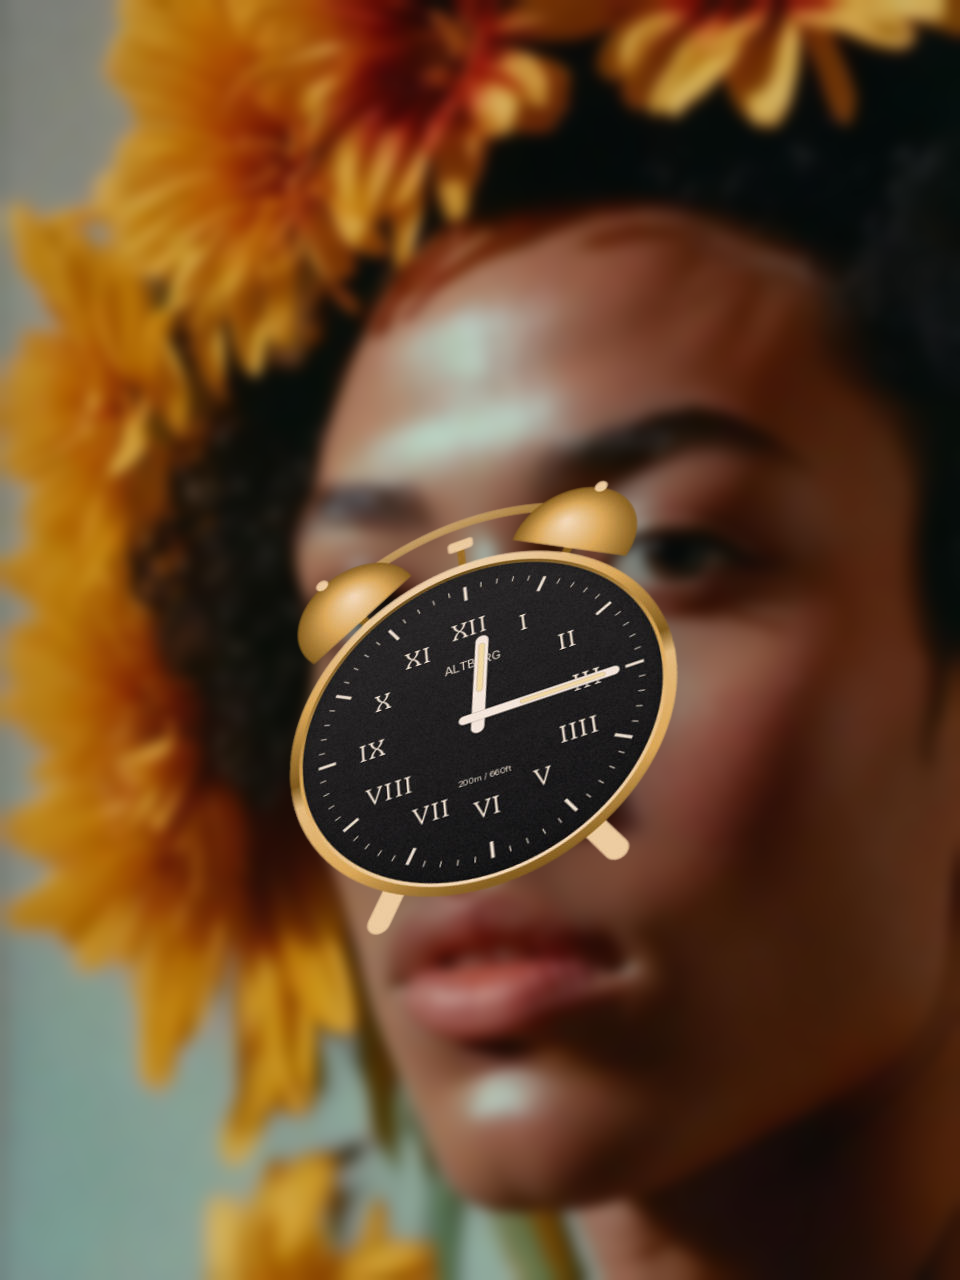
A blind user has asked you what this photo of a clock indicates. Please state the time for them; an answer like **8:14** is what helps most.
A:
**12:15**
